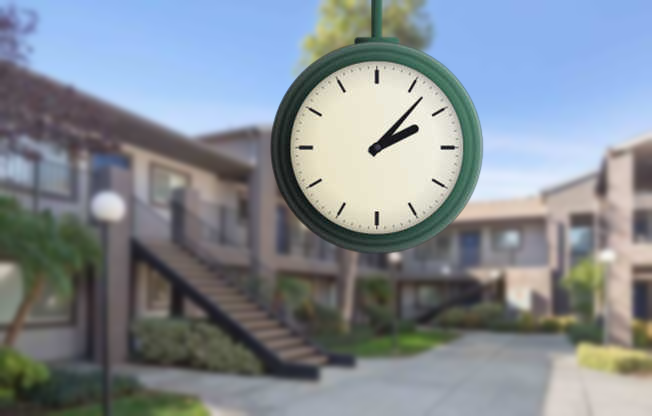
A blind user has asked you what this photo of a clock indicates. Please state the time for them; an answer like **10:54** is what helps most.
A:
**2:07**
